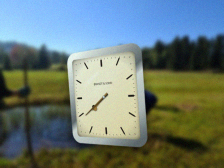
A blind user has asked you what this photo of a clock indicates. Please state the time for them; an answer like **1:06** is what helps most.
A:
**7:39**
